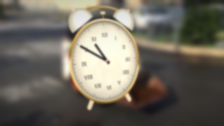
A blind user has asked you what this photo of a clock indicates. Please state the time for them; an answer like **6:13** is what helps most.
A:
**10:50**
